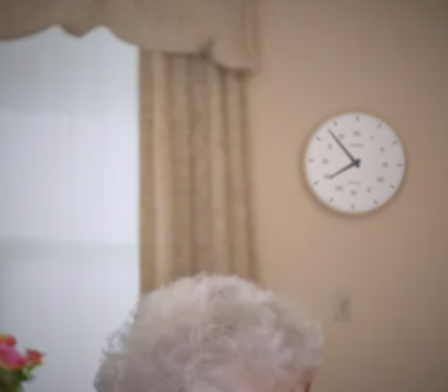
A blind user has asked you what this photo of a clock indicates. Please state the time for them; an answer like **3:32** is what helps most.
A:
**7:53**
